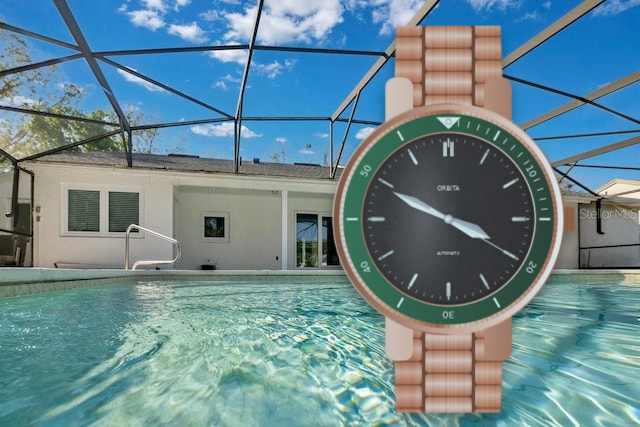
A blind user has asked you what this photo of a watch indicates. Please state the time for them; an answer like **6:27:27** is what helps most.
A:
**3:49:20**
